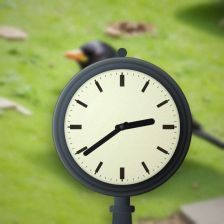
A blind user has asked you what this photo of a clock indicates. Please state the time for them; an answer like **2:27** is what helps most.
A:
**2:39**
